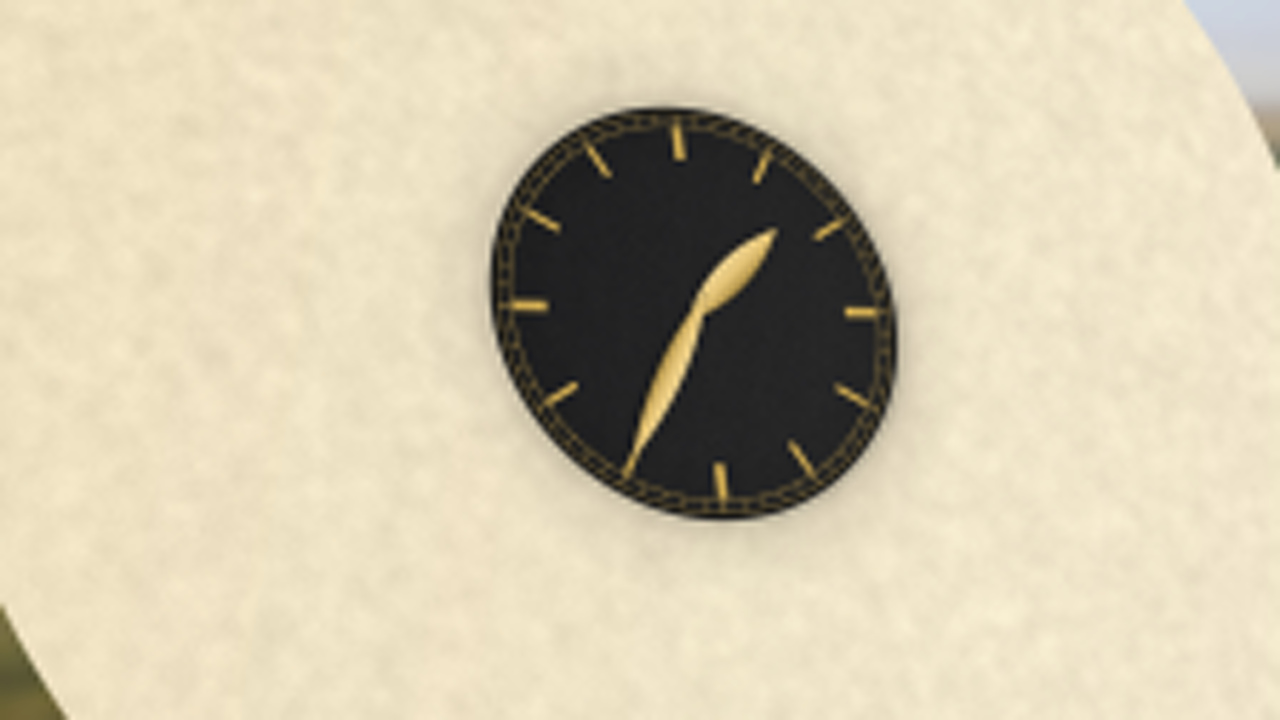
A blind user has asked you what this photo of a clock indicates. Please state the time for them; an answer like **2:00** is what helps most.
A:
**1:35**
